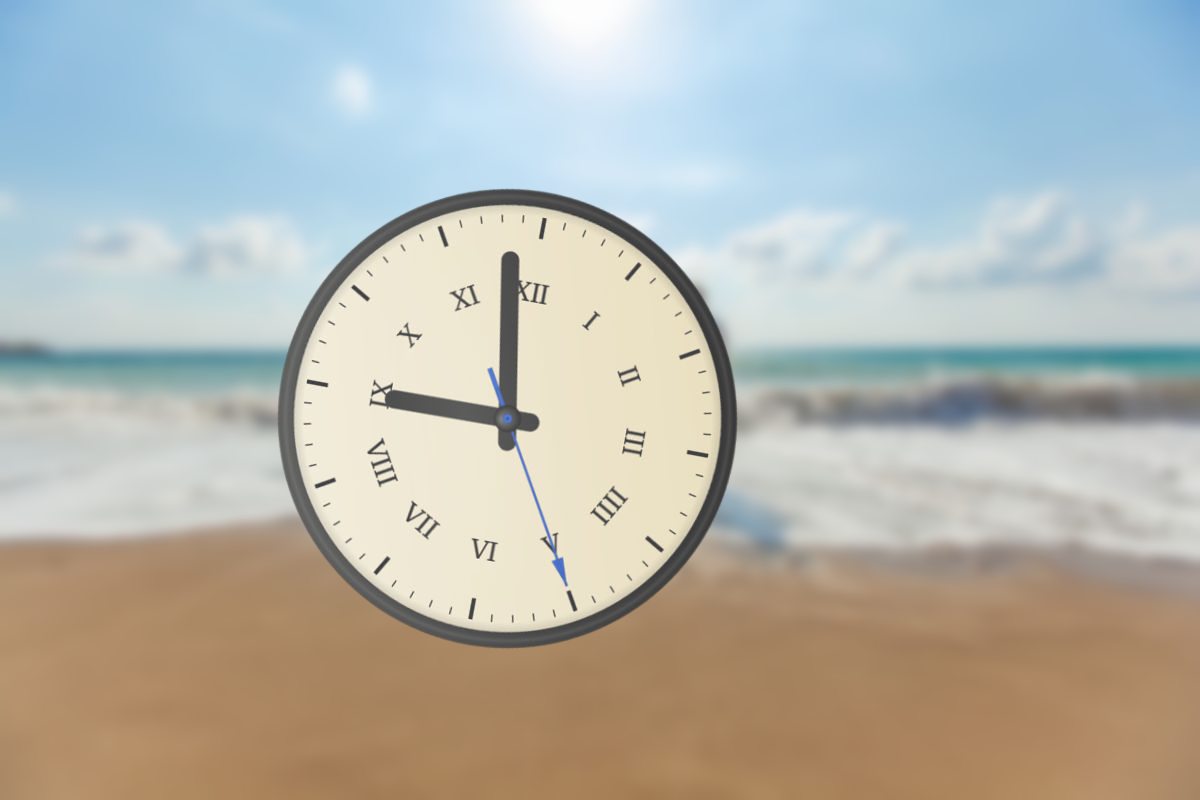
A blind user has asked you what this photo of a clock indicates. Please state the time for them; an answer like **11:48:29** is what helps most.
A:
**8:58:25**
